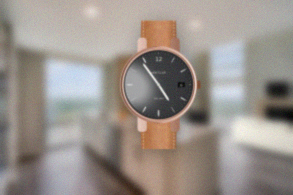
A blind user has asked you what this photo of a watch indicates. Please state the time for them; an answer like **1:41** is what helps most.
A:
**4:54**
